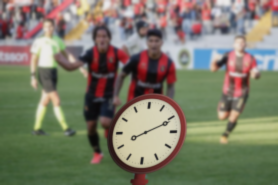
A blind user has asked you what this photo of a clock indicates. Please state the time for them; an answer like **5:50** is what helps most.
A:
**8:11**
